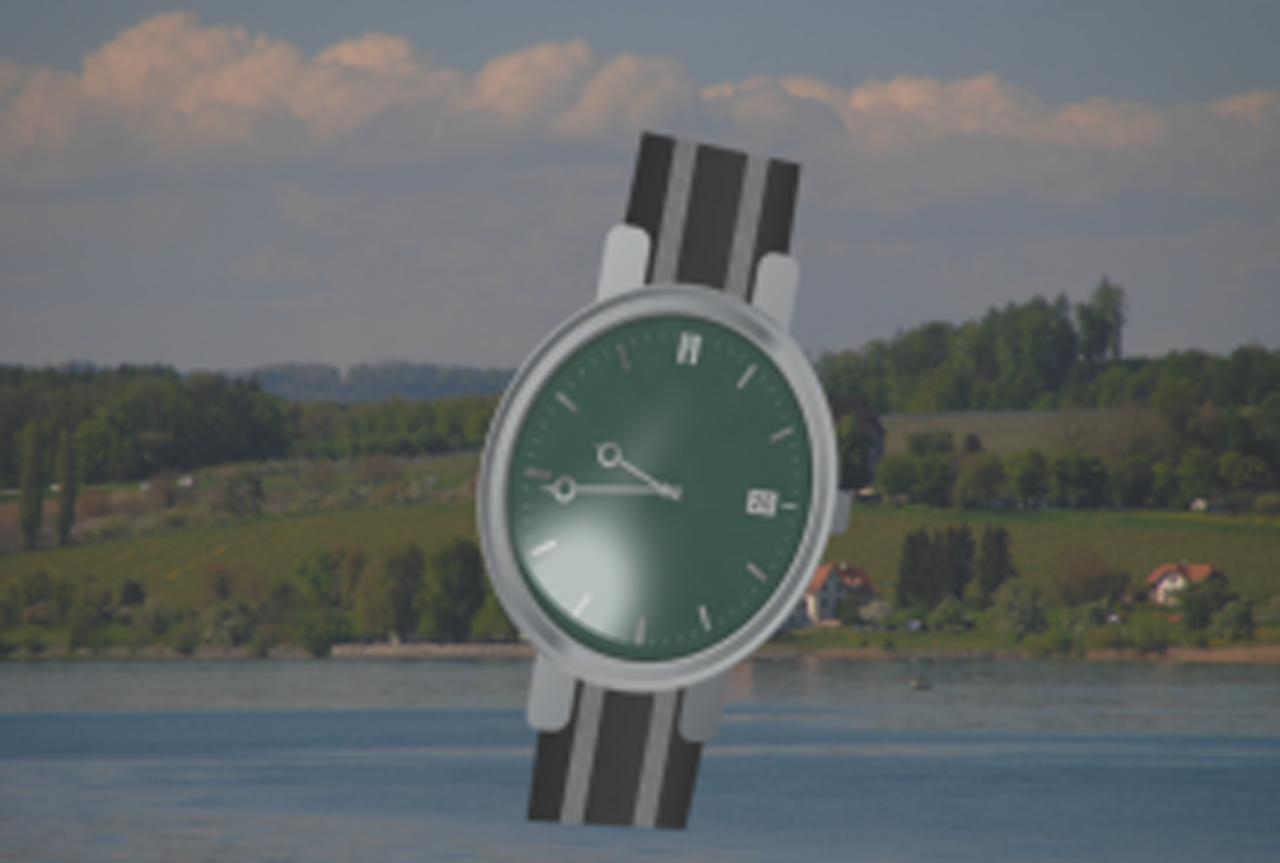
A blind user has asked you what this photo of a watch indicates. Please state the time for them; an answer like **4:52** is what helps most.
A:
**9:44**
